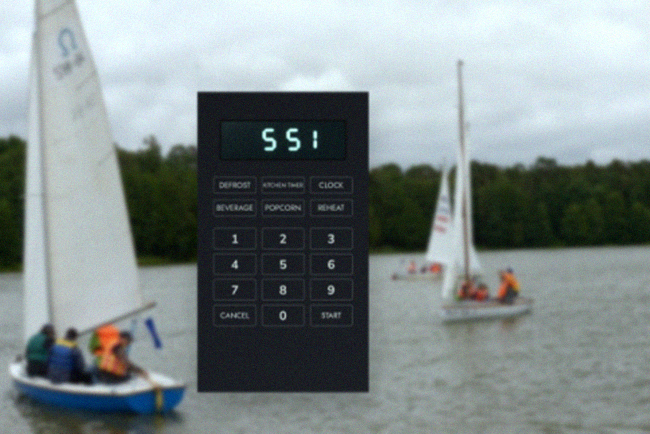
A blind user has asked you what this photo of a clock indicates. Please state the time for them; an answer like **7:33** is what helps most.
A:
**5:51**
